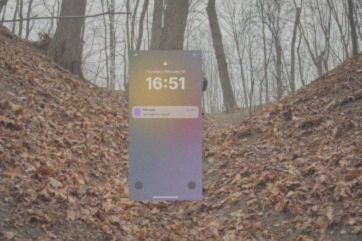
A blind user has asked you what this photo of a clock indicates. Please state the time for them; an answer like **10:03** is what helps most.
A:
**16:51**
